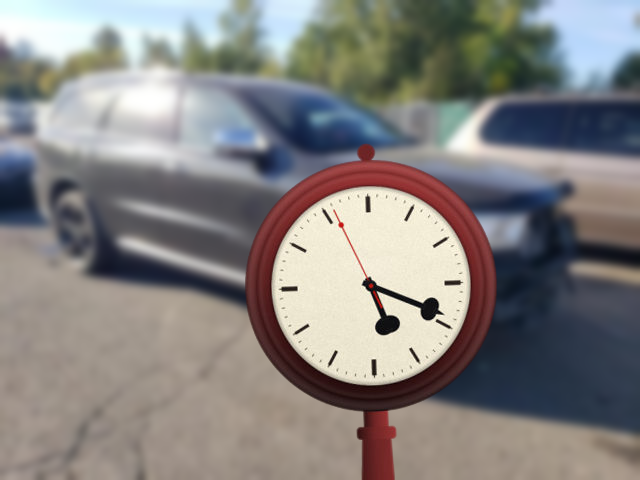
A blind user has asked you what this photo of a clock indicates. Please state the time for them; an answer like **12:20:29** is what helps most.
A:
**5:18:56**
